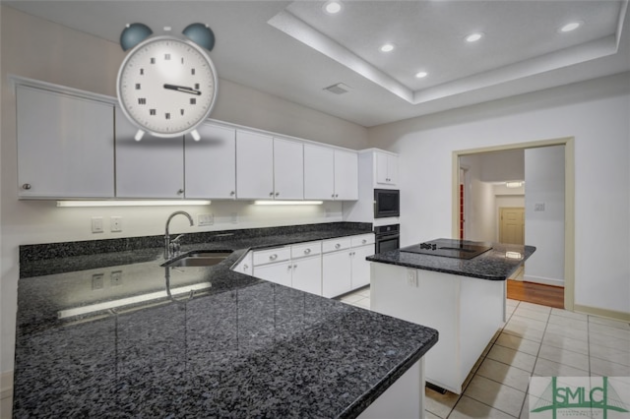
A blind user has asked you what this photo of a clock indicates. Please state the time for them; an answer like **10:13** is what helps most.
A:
**3:17**
